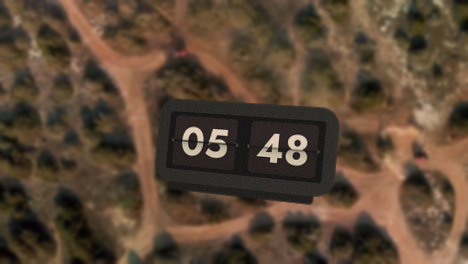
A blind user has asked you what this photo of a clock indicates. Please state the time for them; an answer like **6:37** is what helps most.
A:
**5:48**
